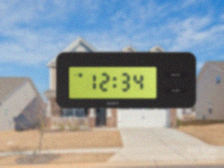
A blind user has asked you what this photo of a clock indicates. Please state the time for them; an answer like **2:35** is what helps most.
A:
**12:34**
